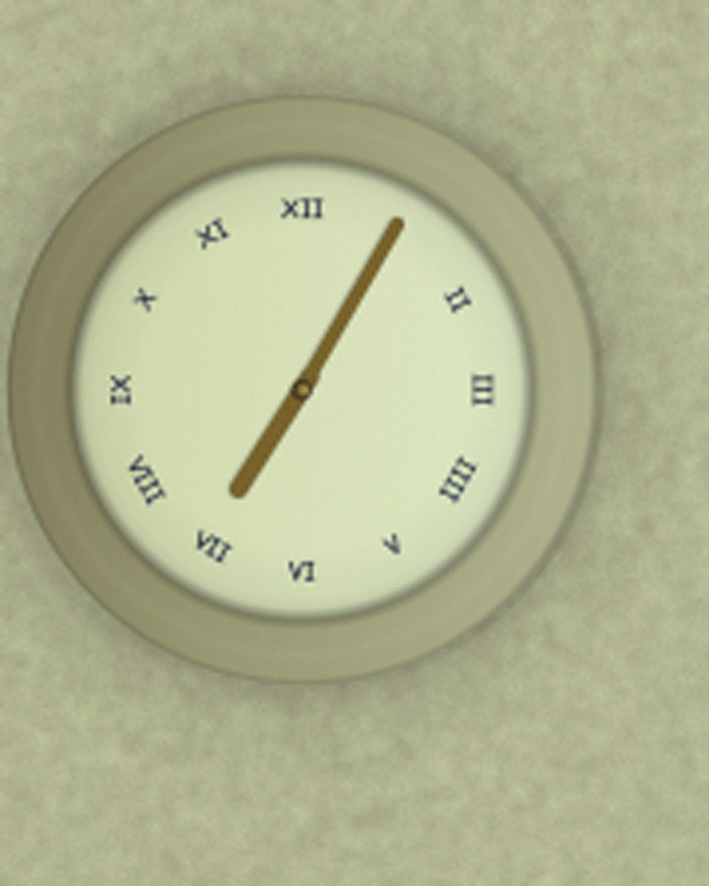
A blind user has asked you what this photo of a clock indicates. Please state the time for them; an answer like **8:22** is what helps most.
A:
**7:05**
